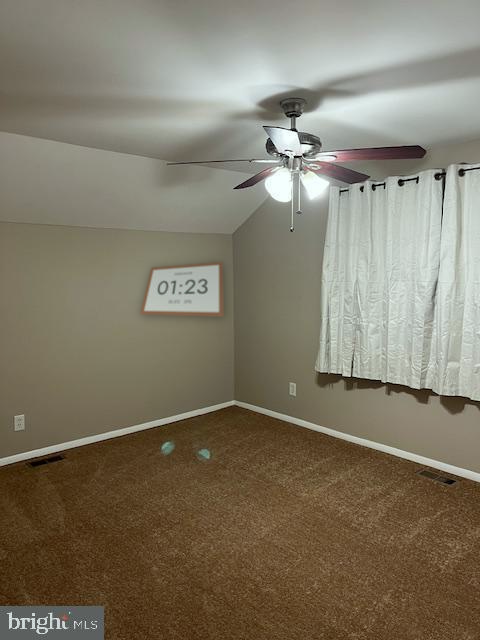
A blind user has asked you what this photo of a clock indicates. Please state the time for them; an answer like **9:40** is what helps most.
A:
**1:23**
